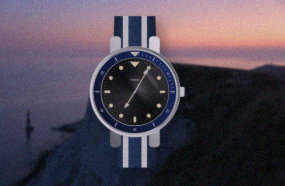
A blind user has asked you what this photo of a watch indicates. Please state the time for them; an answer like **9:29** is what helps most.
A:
**7:05**
